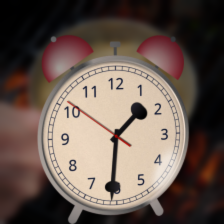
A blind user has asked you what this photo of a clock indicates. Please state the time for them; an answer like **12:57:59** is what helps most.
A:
**1:30:51**
